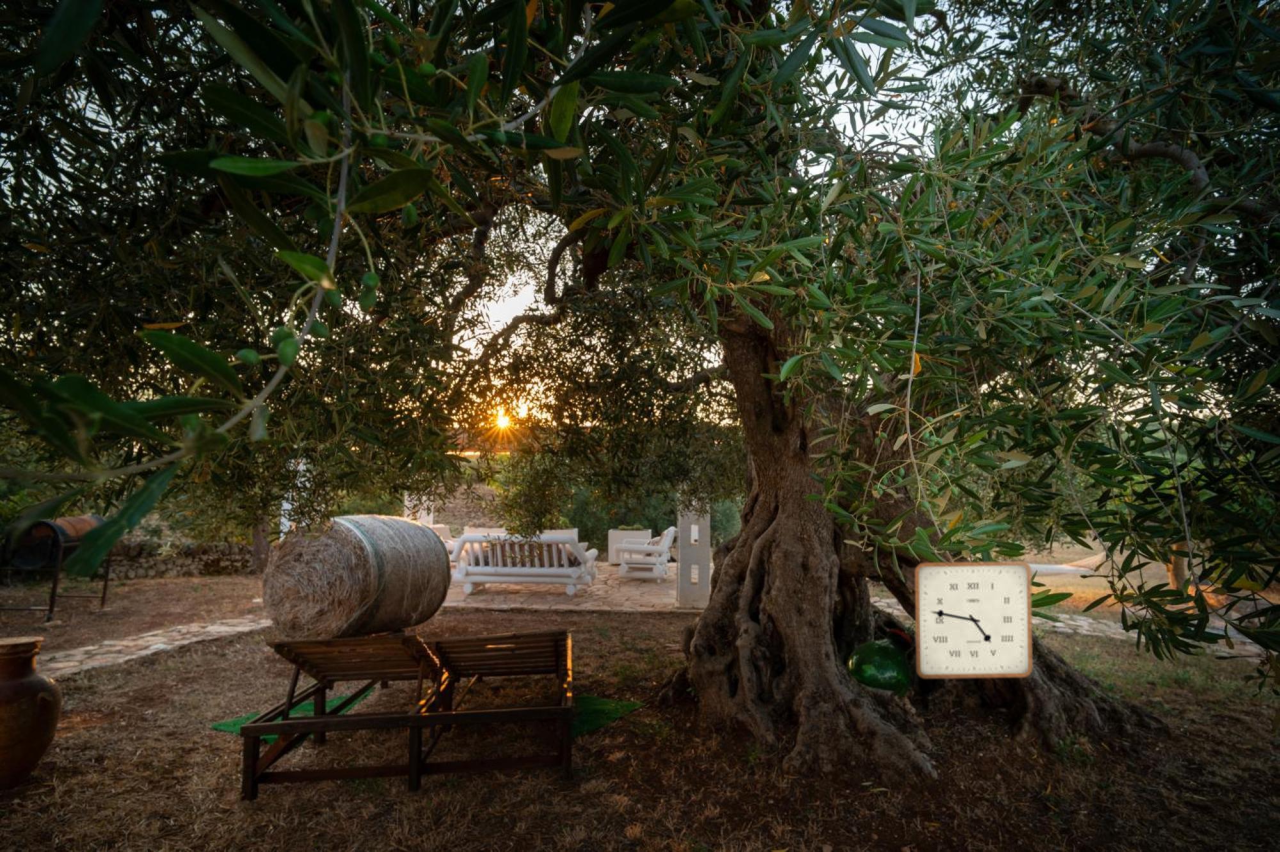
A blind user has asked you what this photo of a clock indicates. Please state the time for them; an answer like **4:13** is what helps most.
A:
**4:47**
